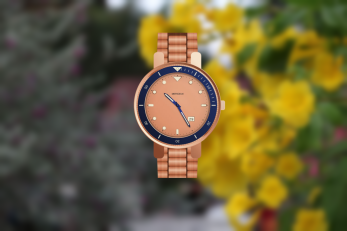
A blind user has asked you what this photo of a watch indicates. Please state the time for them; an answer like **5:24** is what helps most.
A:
**10:25**
